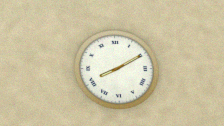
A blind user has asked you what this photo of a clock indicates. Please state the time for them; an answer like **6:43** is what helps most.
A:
**8:10**
